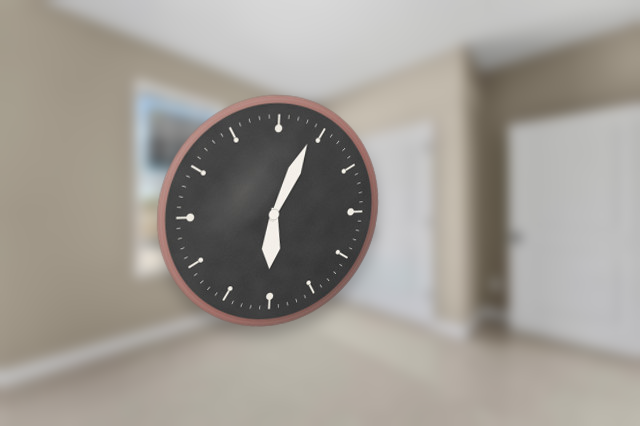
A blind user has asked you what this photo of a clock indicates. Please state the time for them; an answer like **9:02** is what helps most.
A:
**6:04**
